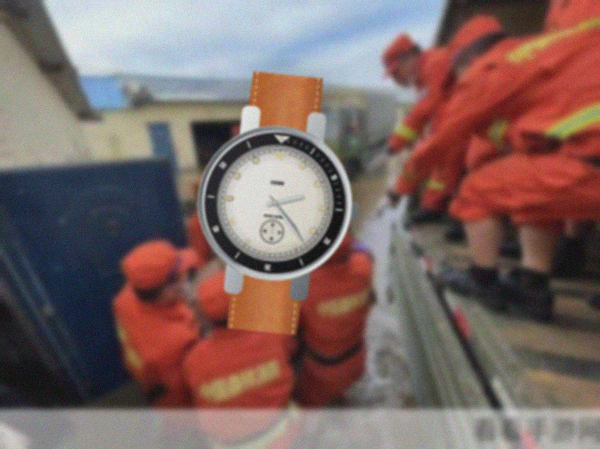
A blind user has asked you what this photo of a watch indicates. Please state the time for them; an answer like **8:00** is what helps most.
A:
**2:23**
